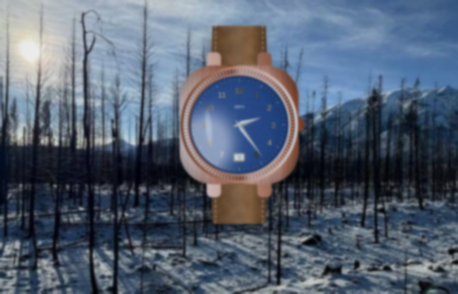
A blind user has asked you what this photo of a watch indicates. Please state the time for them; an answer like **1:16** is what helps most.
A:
**2:24**
